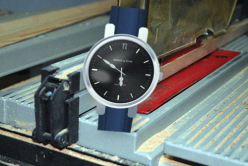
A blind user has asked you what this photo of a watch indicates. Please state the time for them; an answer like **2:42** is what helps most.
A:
**5:50**
